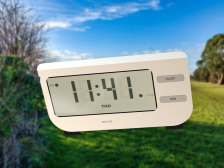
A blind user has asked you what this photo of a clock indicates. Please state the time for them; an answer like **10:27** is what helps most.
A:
**11:41**
